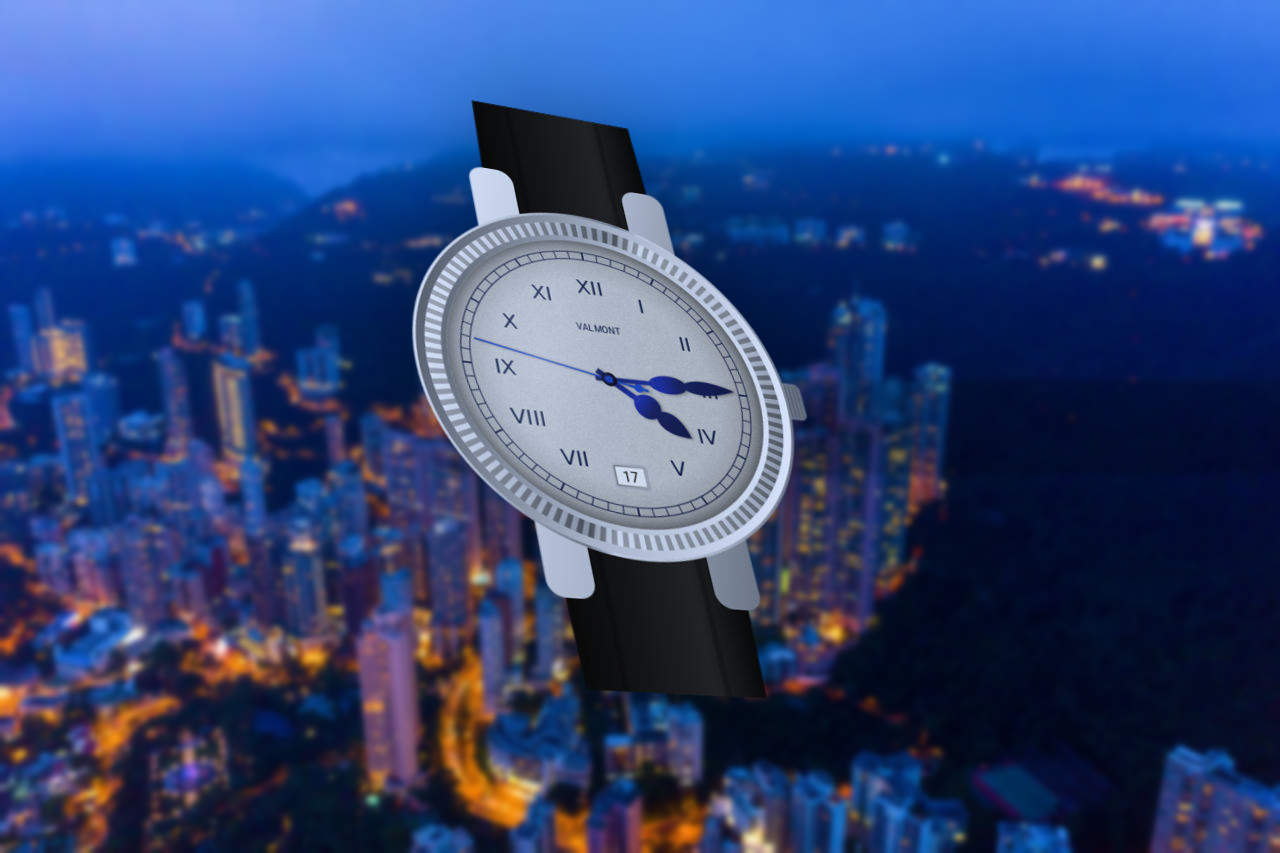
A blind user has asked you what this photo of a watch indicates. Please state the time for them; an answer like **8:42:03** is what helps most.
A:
**4:14:47**
